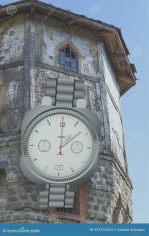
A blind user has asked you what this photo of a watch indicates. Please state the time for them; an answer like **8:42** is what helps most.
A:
**1:08**
